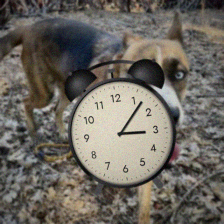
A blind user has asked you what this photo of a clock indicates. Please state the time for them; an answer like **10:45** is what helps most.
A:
**3:07**
